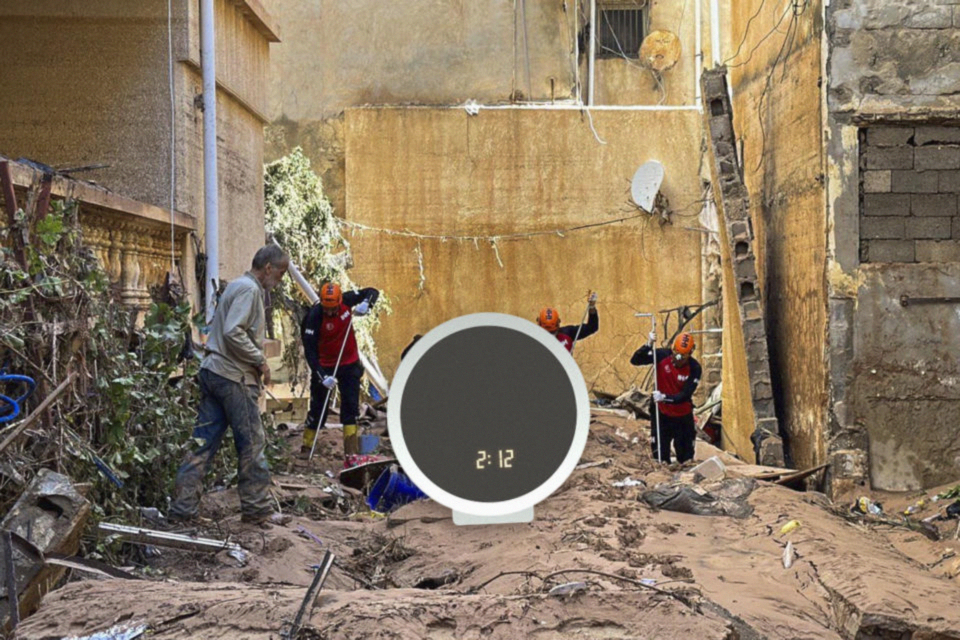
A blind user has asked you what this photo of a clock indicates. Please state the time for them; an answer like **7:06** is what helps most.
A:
**2:12**
